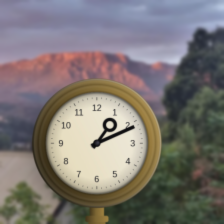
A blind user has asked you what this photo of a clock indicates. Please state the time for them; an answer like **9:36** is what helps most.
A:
**1:11**
